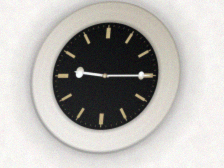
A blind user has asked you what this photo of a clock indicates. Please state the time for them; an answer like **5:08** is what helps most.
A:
**9:15**
